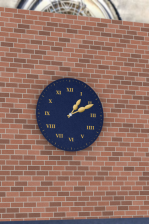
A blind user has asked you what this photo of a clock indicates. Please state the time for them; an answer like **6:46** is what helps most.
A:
**1:11**
